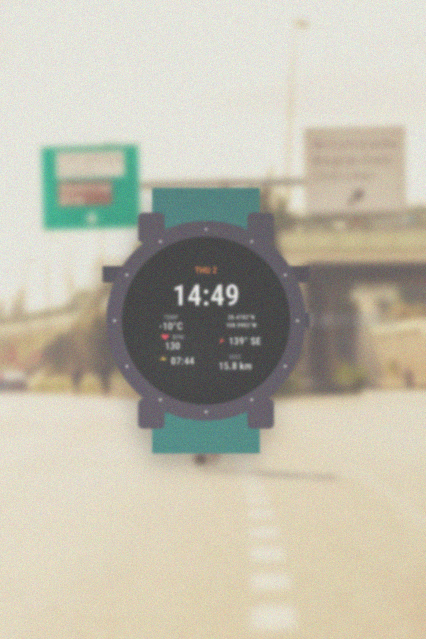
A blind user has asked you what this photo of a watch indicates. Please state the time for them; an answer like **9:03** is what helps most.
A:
**14:49**
